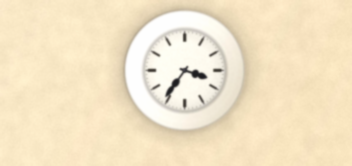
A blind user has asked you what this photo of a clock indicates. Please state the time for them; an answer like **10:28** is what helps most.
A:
**3:36**
